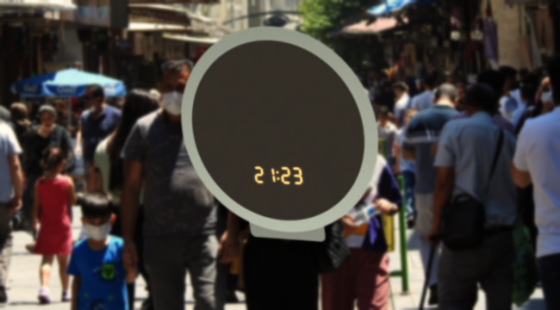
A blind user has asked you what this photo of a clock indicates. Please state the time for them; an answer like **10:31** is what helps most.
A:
**21:23**
